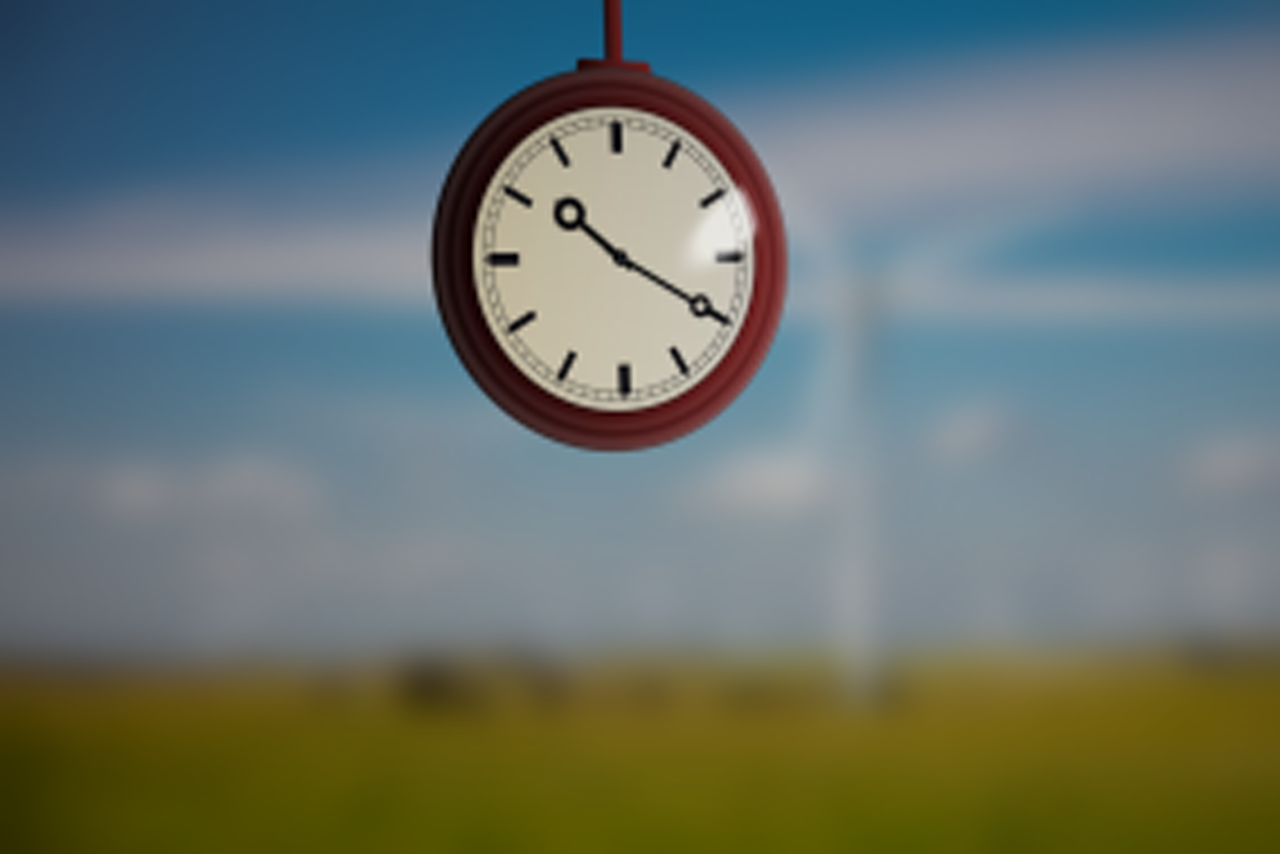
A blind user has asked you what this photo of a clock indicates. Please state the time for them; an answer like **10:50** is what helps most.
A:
**10:20**
